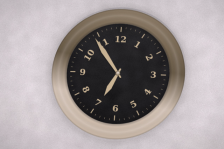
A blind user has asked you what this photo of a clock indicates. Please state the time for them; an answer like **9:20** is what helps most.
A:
**6:54**
